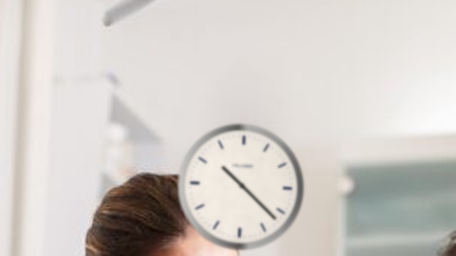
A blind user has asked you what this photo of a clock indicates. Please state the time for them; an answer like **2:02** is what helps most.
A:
**10:22**
